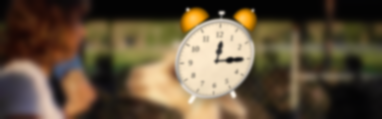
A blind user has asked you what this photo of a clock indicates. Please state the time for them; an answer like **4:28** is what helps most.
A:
**12:15**
